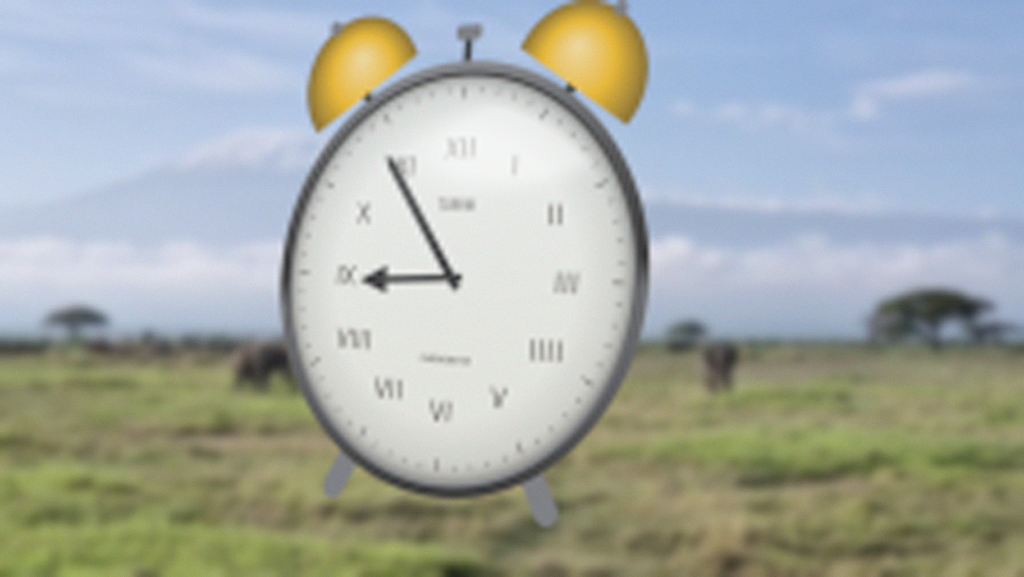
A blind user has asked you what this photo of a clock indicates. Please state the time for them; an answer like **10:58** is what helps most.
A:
**8:54**
